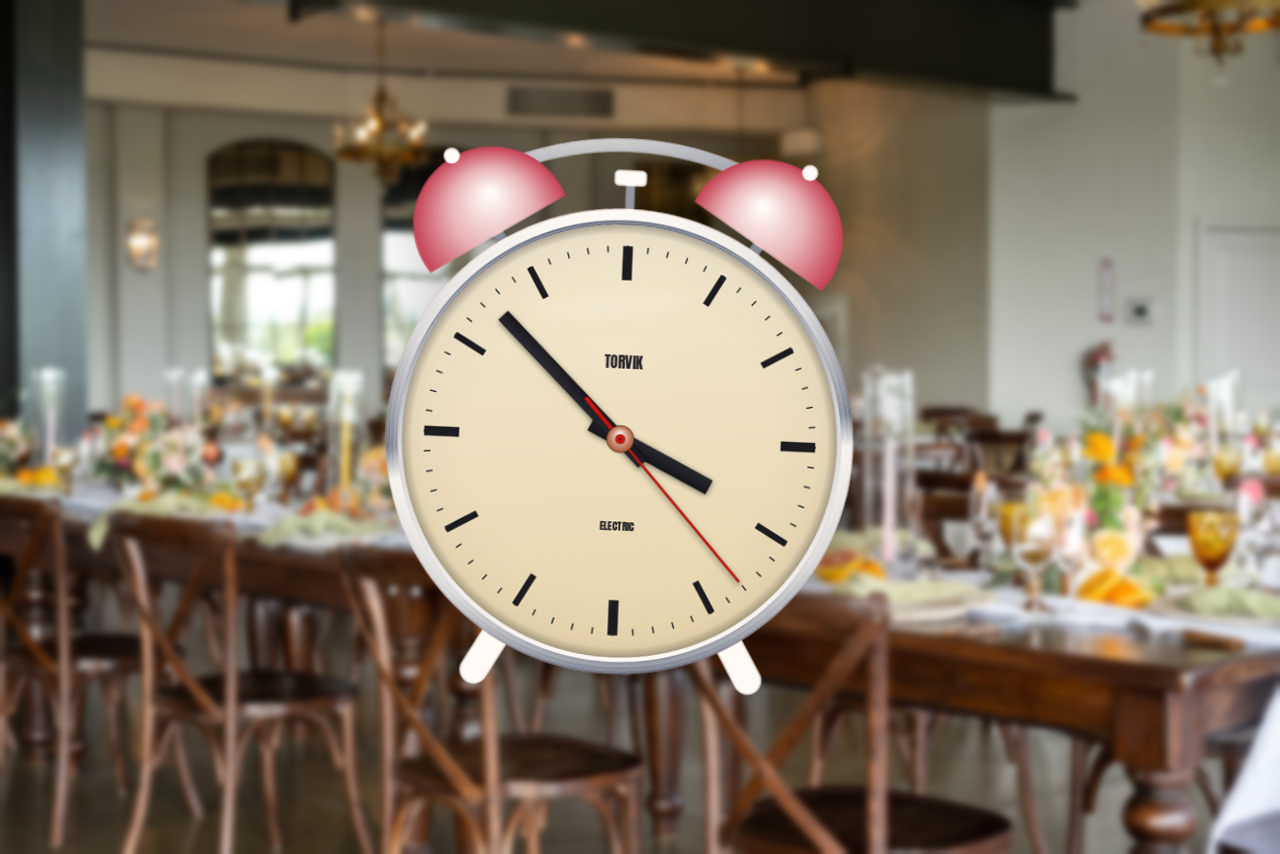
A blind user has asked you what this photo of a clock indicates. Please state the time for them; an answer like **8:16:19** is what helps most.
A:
**3:52:23**
